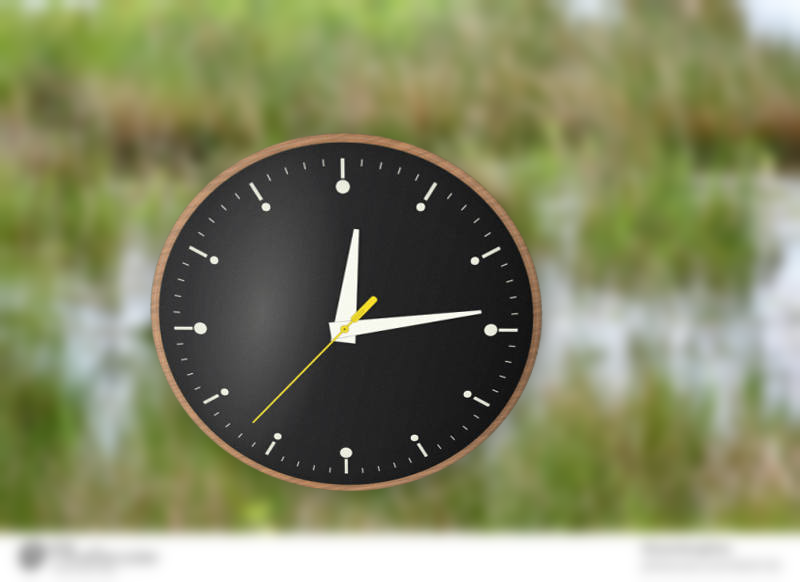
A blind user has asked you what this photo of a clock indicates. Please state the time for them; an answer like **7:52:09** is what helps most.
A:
**12:13:37**
